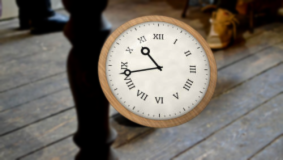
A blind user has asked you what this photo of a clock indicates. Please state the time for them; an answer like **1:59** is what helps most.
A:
**10:43**
